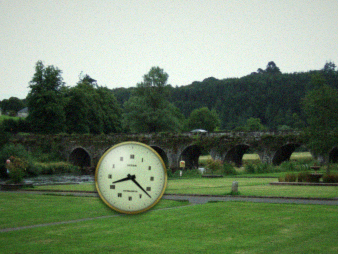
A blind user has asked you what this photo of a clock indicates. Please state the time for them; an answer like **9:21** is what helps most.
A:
**8:22**
